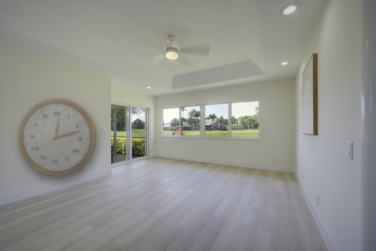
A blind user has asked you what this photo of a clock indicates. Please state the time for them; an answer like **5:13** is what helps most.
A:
**12:12**
